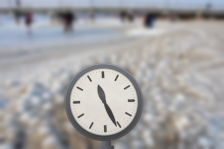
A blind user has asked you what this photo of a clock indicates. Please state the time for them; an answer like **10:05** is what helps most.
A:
**11:26**
